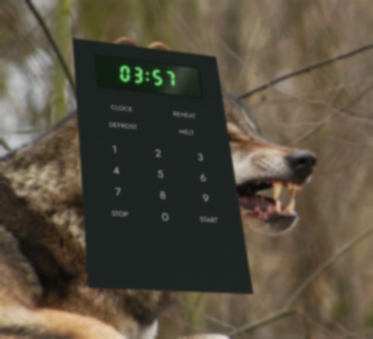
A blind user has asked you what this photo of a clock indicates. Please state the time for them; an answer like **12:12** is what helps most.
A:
**3:57**
